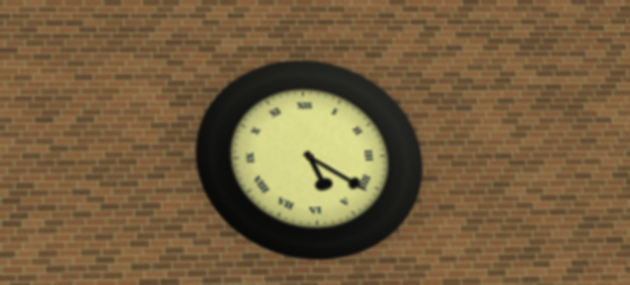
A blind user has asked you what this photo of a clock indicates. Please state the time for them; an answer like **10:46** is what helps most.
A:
**5:21**
